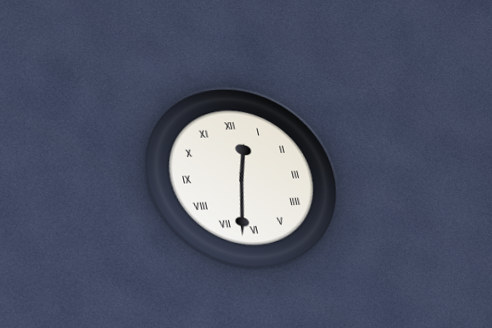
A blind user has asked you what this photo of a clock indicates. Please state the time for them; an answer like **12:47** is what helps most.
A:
**12:32**
